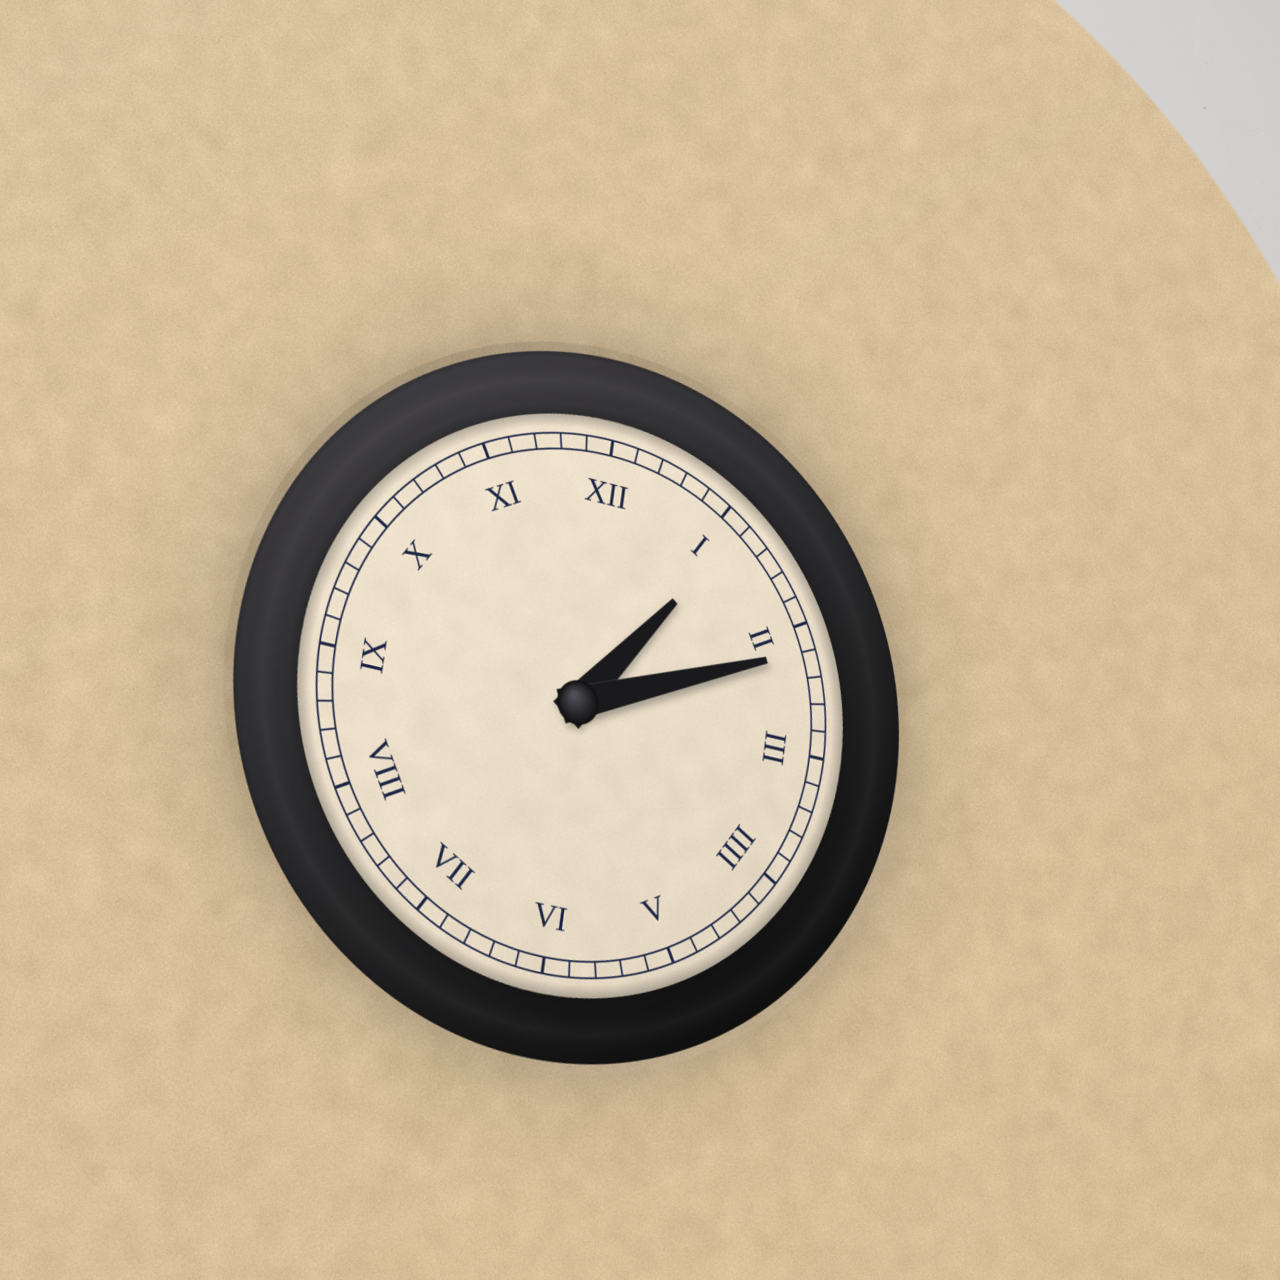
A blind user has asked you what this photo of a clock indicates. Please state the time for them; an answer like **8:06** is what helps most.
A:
**1:11**
